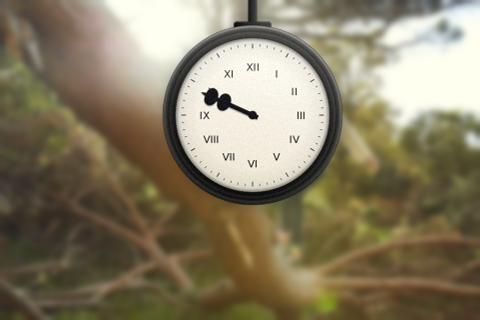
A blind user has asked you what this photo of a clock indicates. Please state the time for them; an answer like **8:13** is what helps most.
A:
**9:49**
